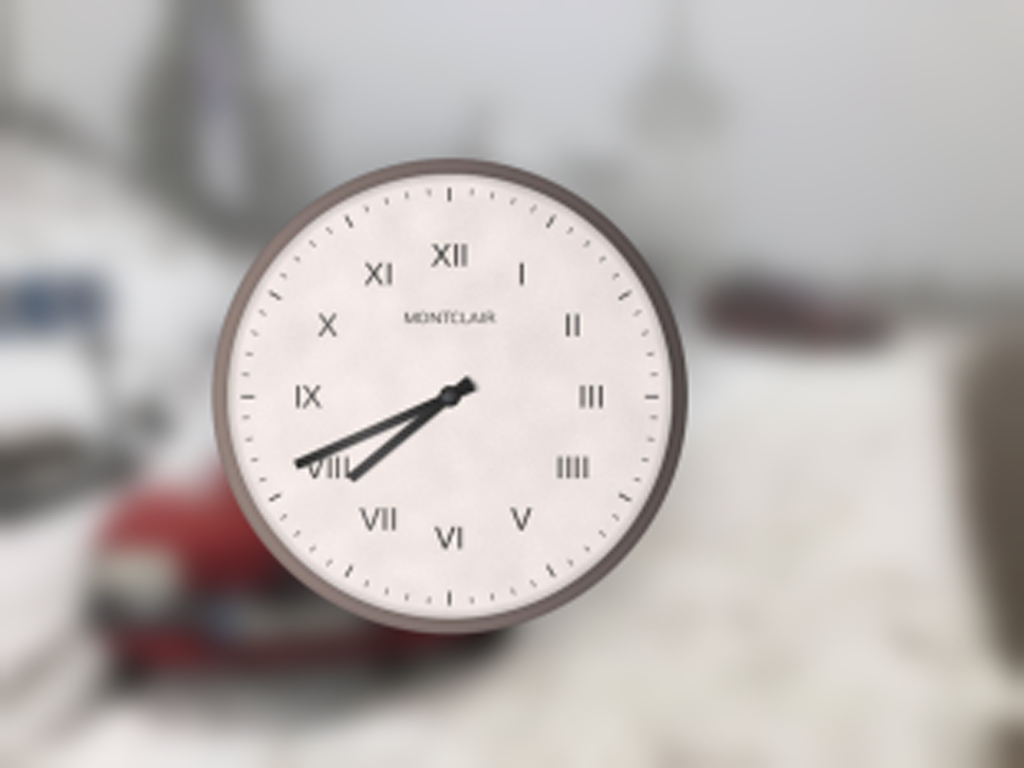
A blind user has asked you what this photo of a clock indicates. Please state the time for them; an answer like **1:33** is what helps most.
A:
**7:41**
